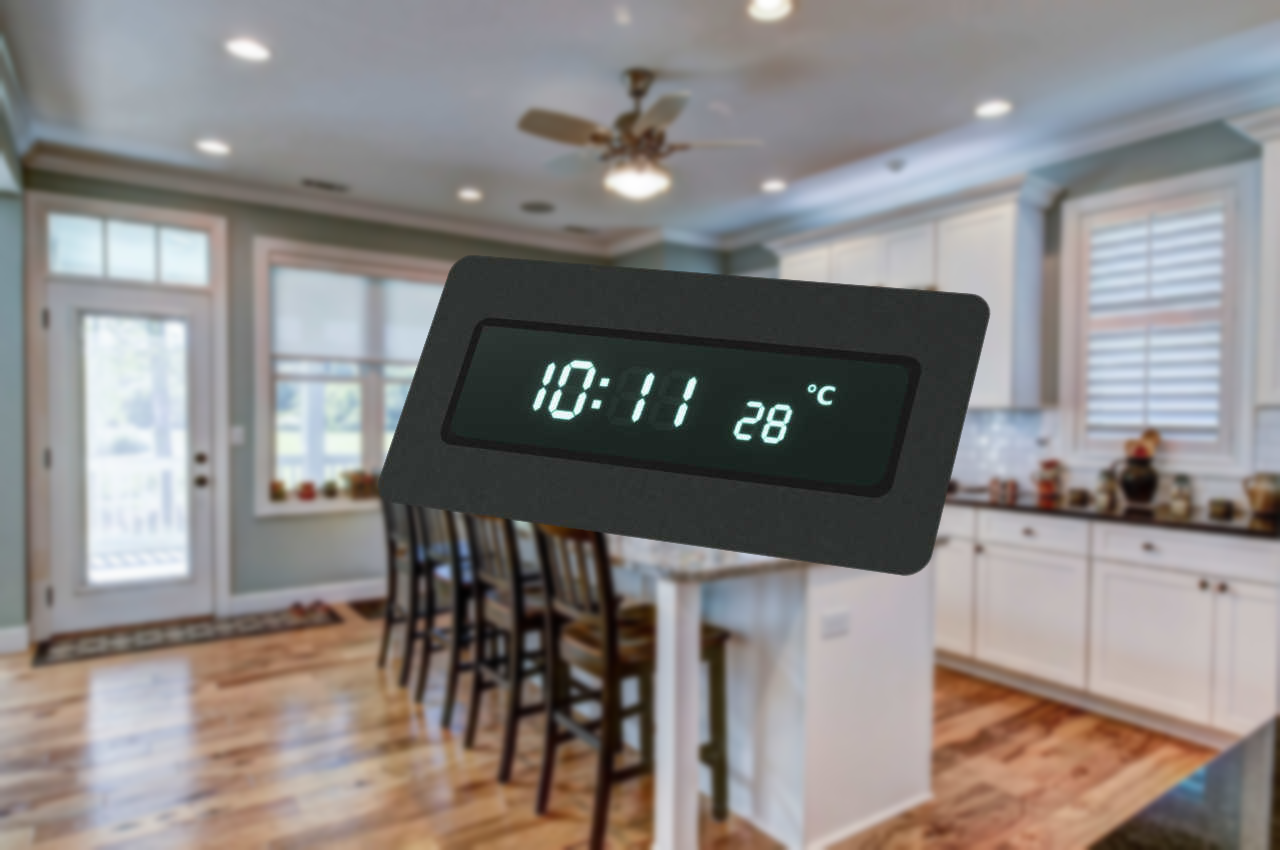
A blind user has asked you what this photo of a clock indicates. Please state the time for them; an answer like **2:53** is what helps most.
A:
**10:11**
